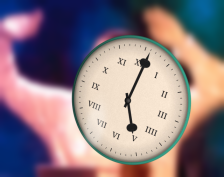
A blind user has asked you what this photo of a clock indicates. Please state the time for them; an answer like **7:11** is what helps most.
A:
**5:01**
